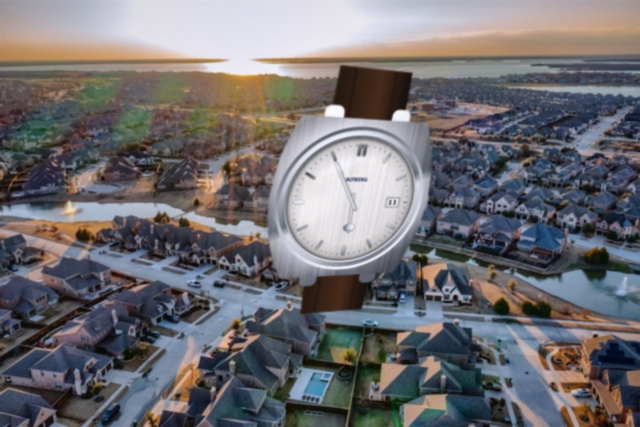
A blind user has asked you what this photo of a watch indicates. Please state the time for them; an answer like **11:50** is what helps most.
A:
**5:55**
